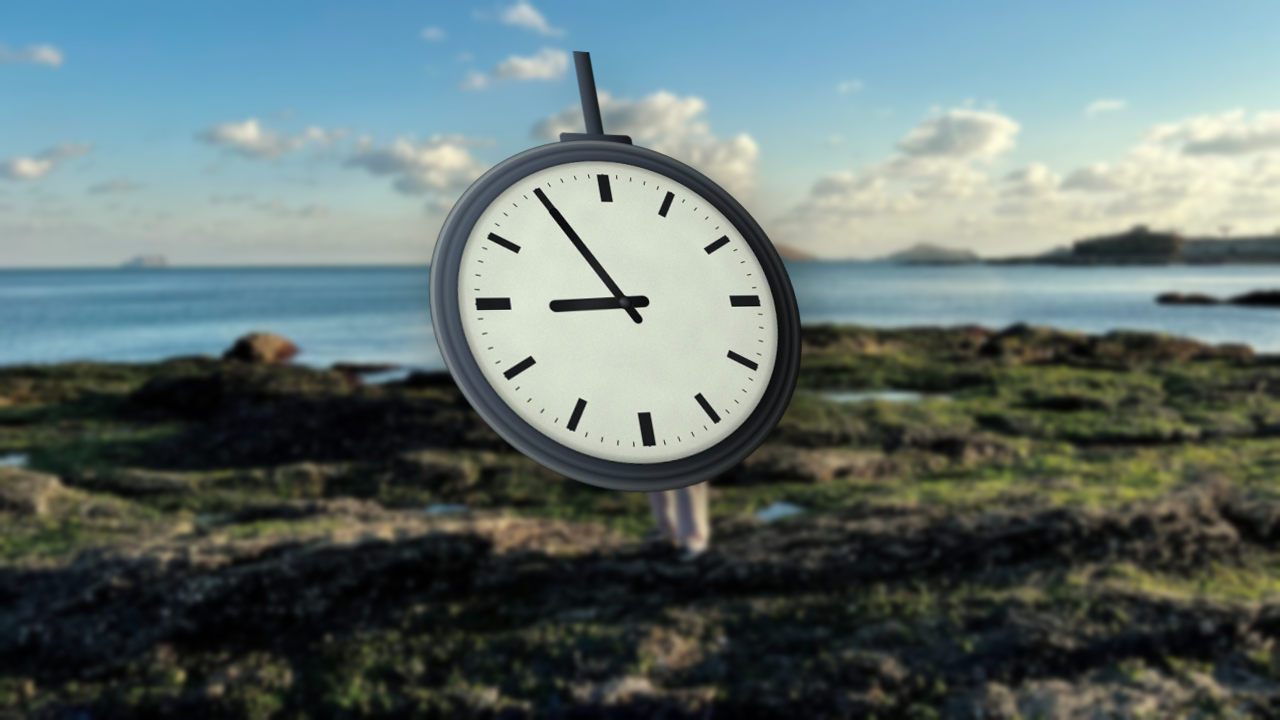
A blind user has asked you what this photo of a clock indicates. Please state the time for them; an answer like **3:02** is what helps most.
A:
**8:55**
